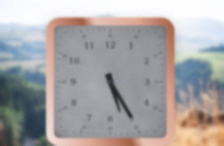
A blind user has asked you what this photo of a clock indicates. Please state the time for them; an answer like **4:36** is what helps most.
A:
**5:25**
